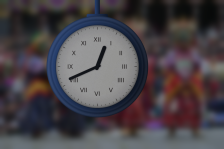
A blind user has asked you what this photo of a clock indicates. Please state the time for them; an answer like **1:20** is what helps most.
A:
**12:41**
